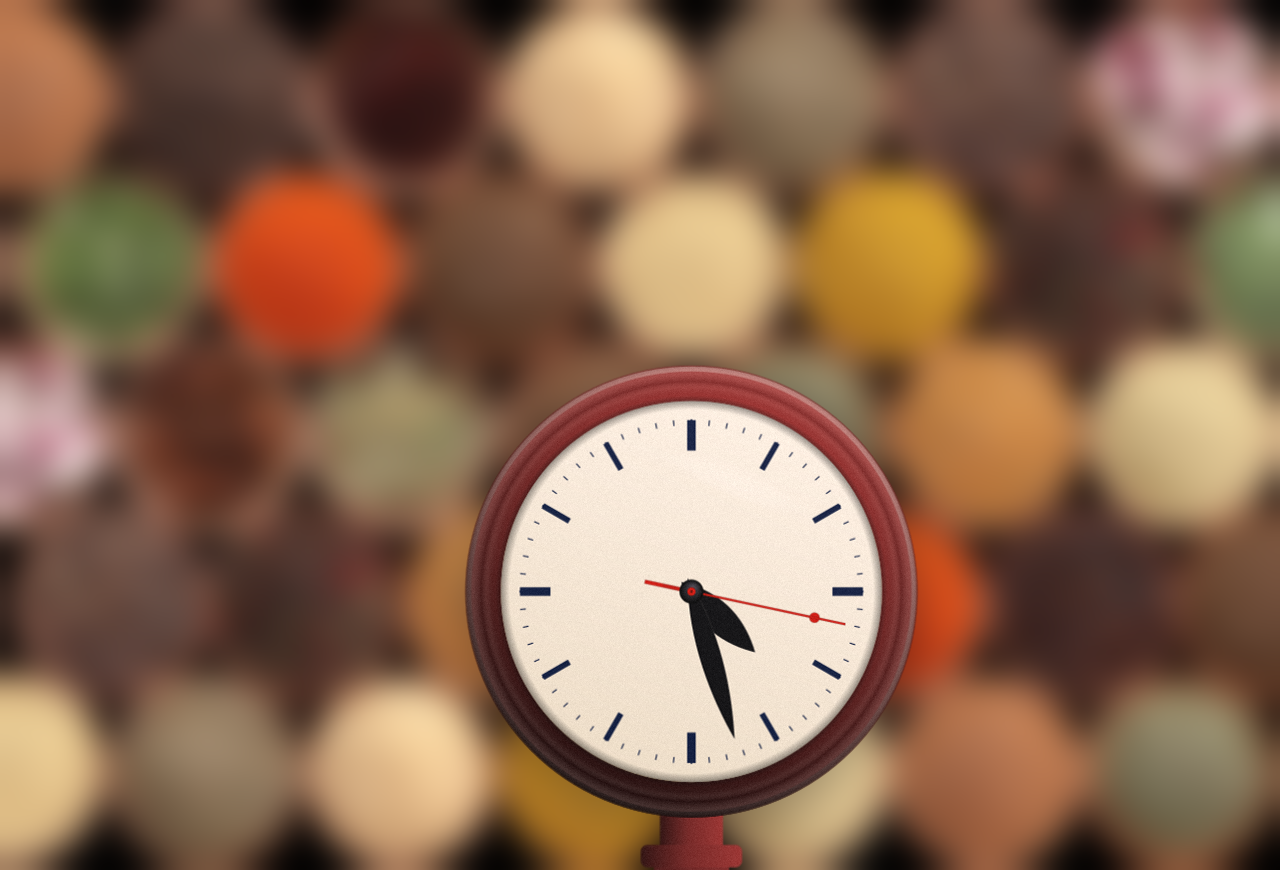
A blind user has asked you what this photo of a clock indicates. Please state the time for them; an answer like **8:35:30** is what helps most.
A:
**4:27:17**
